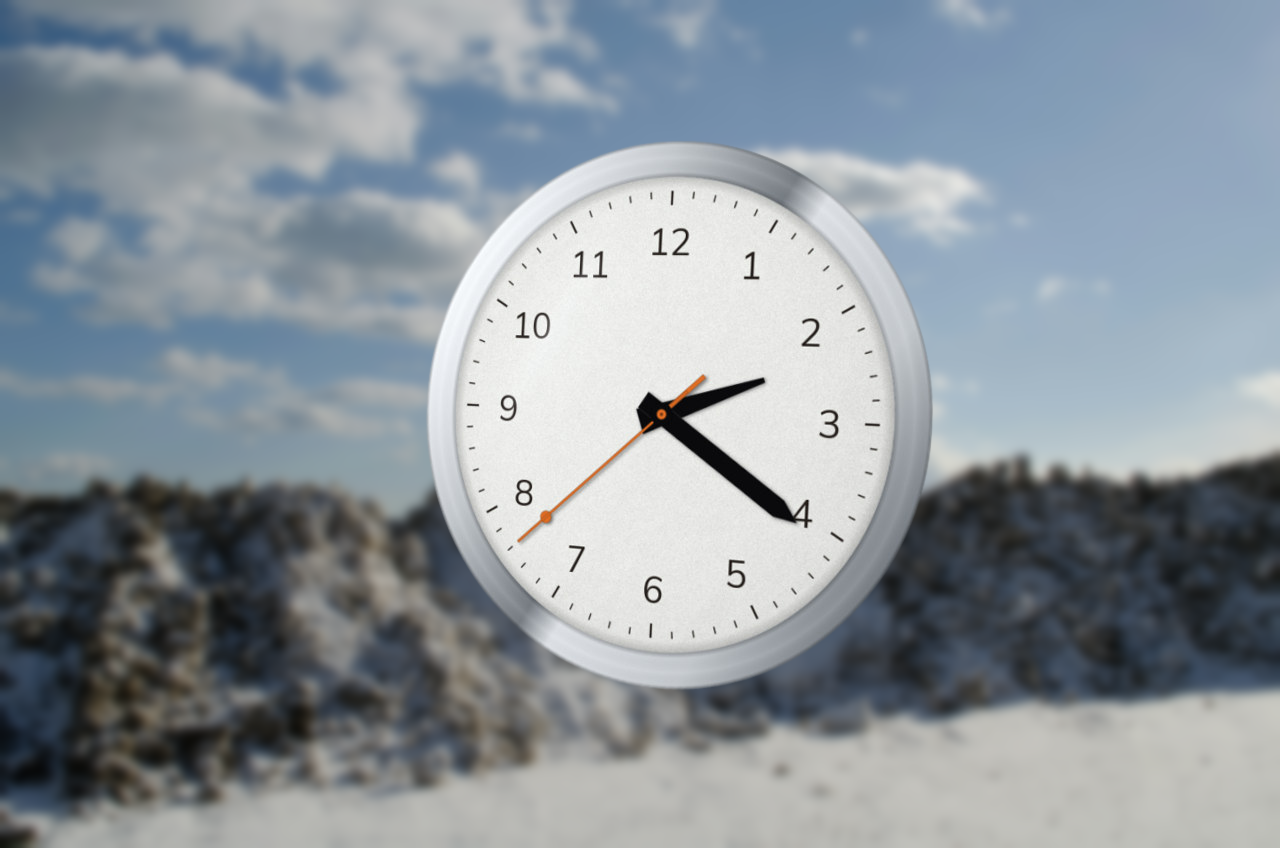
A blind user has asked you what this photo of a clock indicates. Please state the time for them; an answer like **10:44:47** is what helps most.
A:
**2:20:38**
